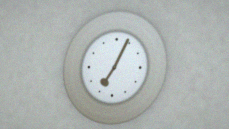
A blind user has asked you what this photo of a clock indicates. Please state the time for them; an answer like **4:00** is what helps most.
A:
**7:04**
